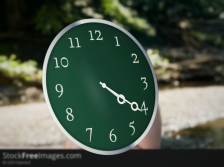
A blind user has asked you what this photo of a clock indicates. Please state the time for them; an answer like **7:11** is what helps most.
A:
**4:21**
